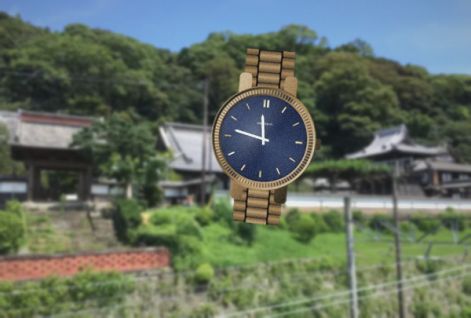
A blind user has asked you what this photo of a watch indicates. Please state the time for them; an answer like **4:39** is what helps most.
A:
**11:47**
